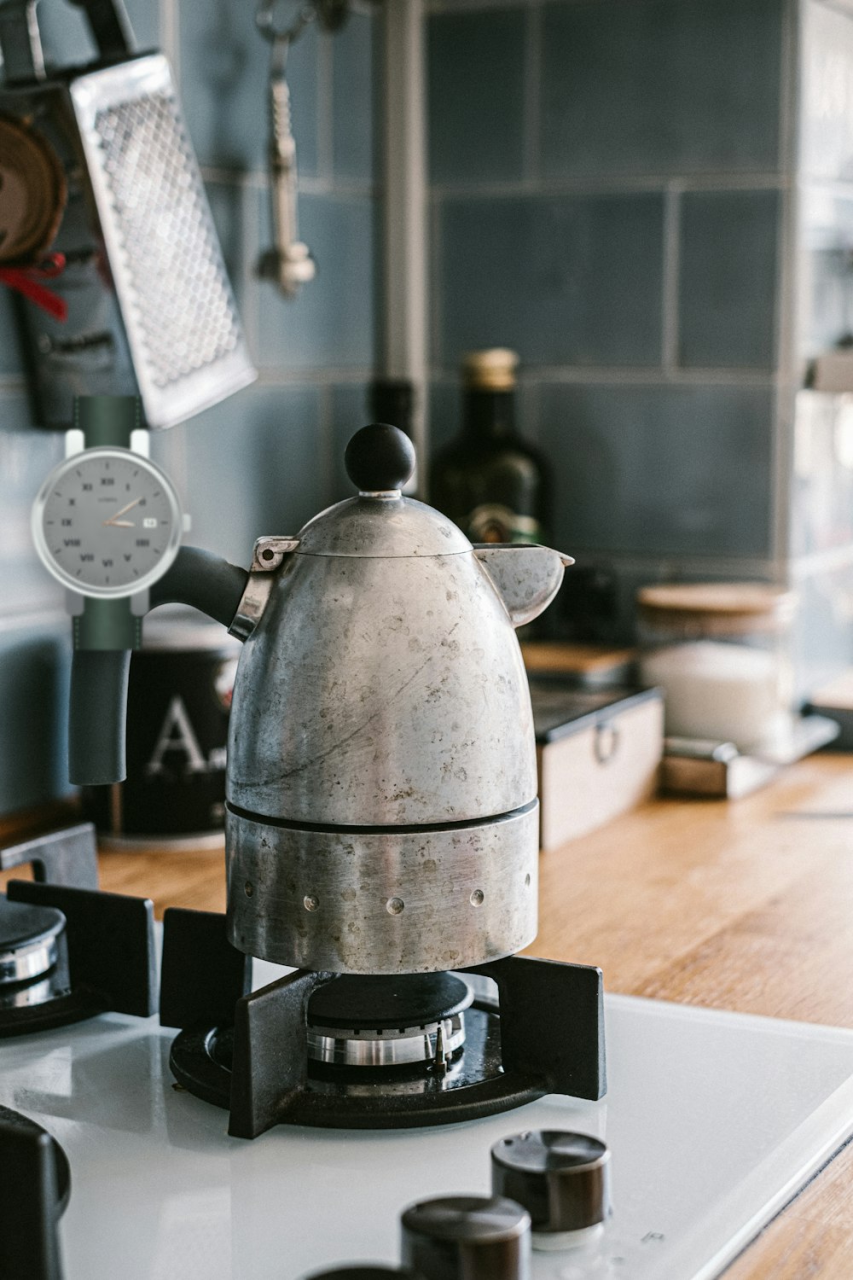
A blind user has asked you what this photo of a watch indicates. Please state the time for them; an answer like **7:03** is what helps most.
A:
**3:09**
